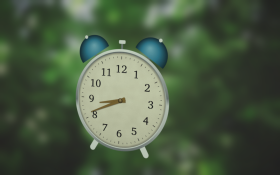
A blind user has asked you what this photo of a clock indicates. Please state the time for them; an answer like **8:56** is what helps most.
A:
**8:41**
